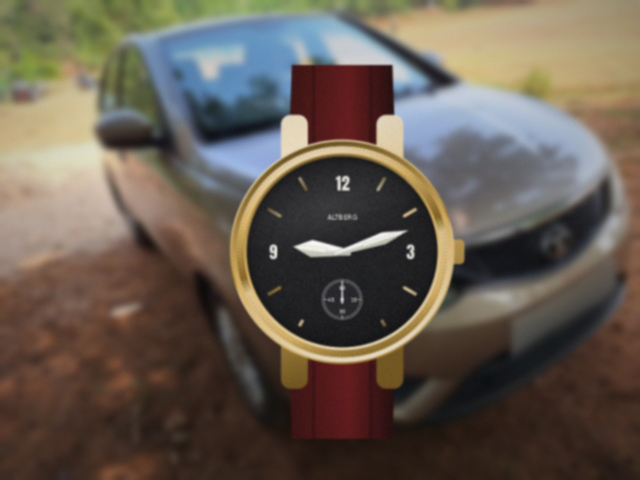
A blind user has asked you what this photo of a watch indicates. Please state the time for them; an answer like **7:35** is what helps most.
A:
**9:12**
